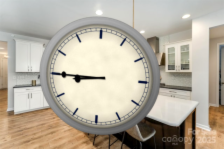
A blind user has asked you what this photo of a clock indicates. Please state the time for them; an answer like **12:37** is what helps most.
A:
**8:45**
